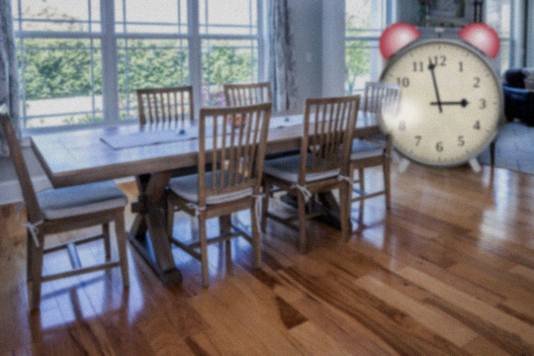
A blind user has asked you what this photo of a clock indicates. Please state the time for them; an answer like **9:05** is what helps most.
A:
**2:58**
